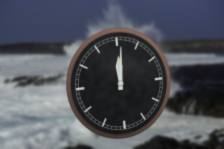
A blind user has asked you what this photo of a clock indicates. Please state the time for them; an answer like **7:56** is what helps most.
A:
**12:01**
